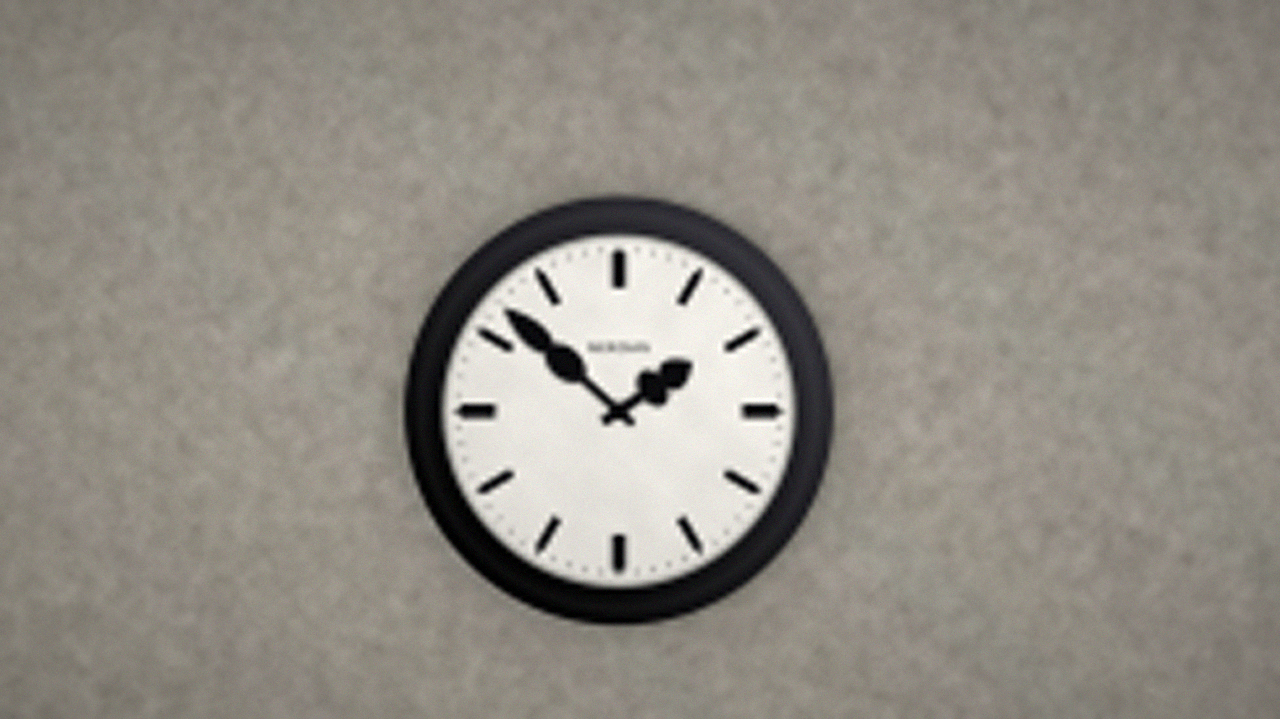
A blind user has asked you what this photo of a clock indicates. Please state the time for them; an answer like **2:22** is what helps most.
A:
**1:52**
